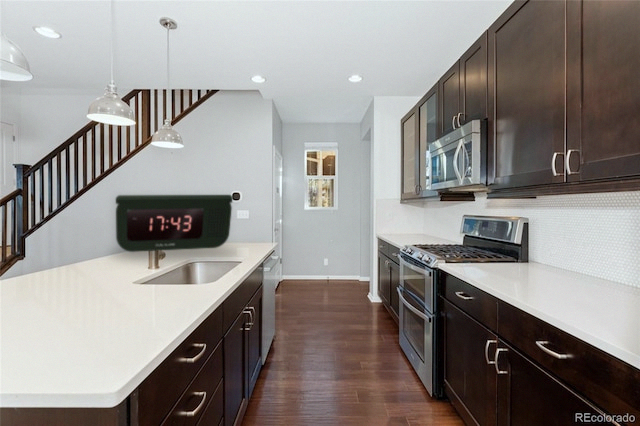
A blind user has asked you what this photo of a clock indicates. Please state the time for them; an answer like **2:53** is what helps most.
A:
**17:43**
